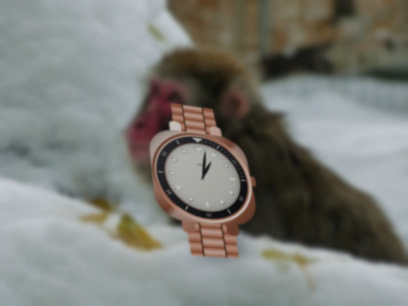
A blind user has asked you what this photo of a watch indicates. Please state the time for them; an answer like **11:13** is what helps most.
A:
**1:02**
